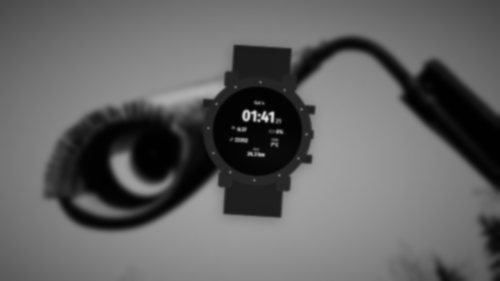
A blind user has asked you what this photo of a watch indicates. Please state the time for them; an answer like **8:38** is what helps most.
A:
**1:41**
